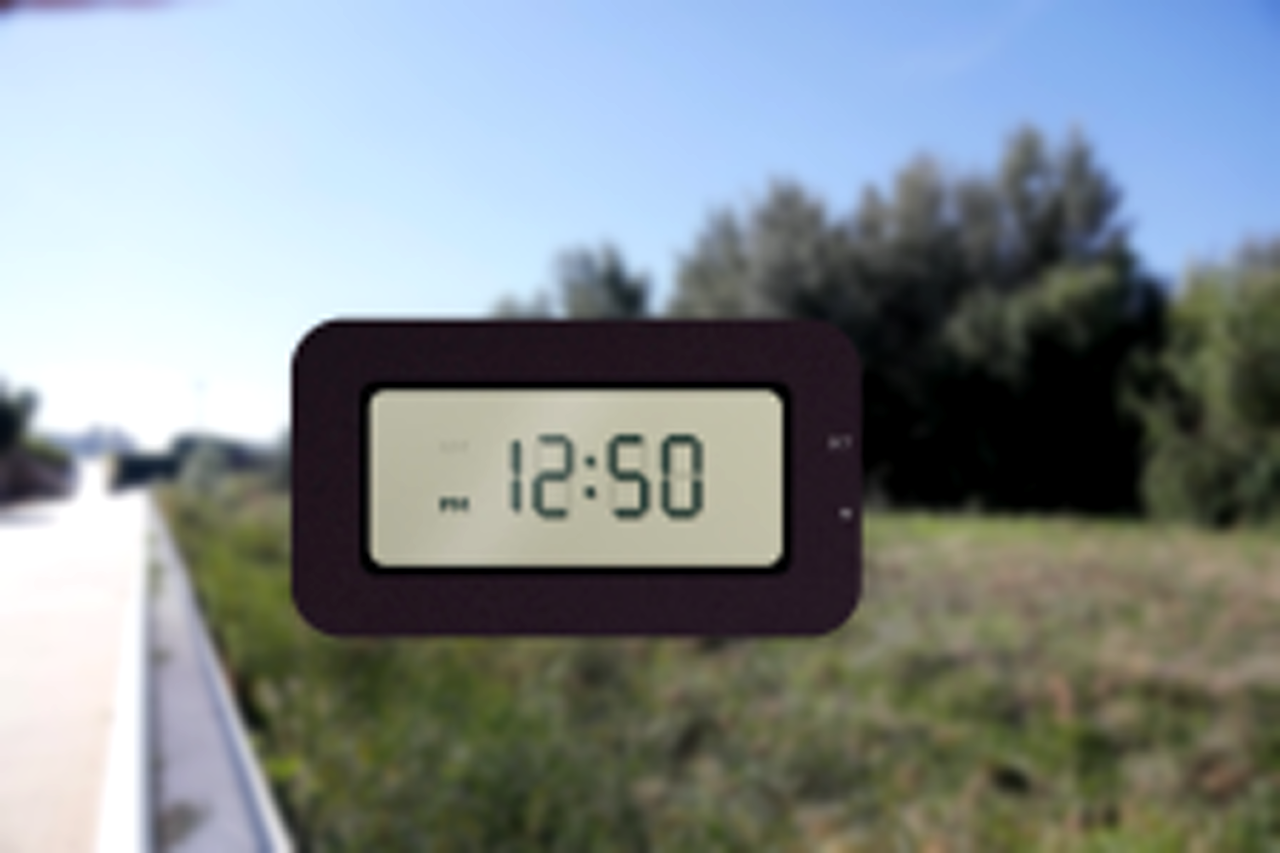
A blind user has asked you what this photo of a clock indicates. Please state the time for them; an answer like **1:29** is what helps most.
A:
**12:50**
